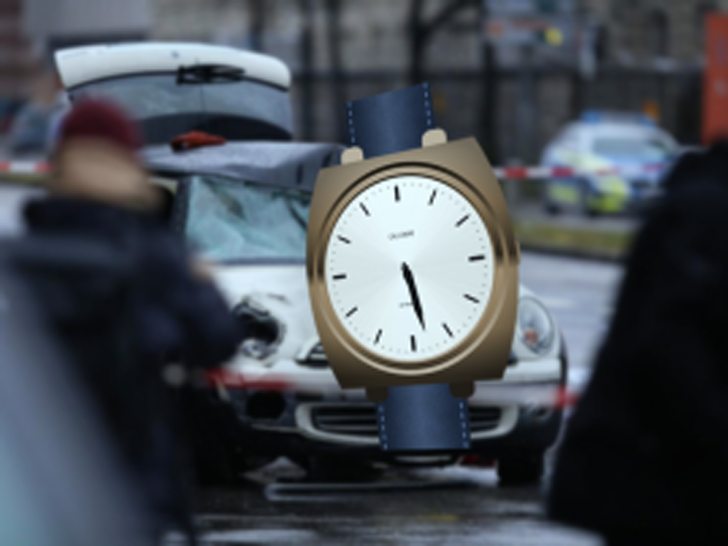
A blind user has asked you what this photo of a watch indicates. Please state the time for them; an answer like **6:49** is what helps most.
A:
**5:28**
